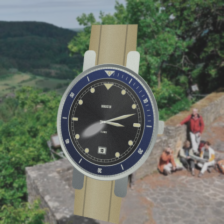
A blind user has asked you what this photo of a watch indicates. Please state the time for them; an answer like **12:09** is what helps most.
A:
**3:12**
